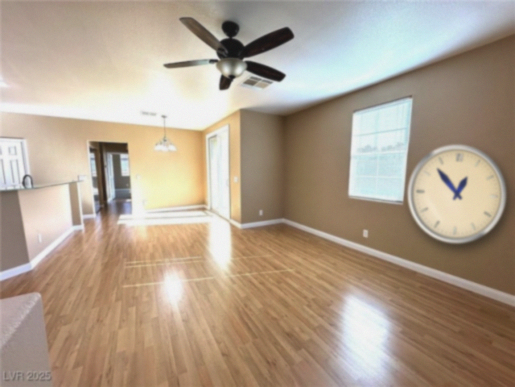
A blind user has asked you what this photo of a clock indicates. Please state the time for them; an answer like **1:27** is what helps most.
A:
**12:53**
